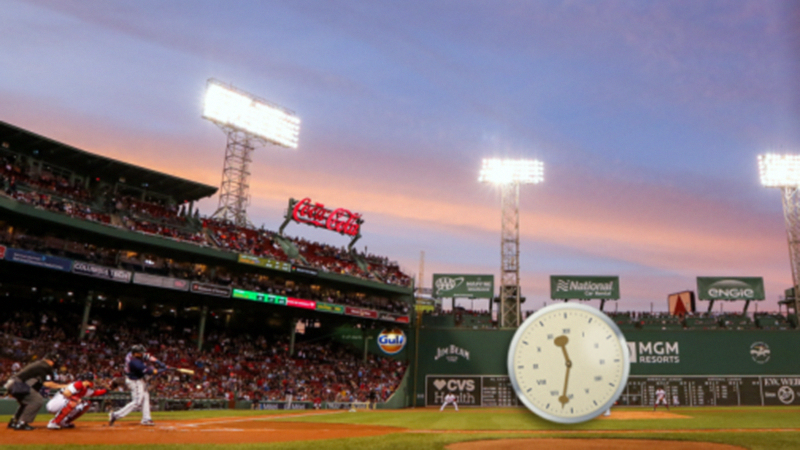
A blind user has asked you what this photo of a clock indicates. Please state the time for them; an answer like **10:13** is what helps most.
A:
**11:32**
